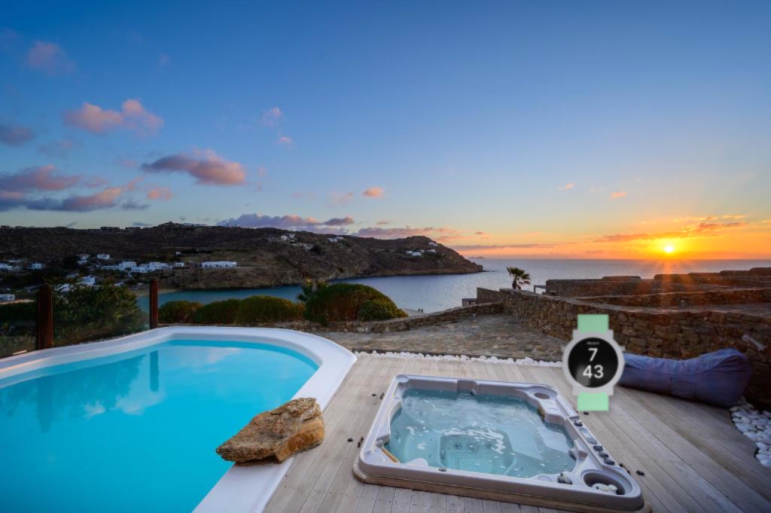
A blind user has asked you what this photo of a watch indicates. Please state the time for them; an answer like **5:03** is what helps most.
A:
**7:43**
